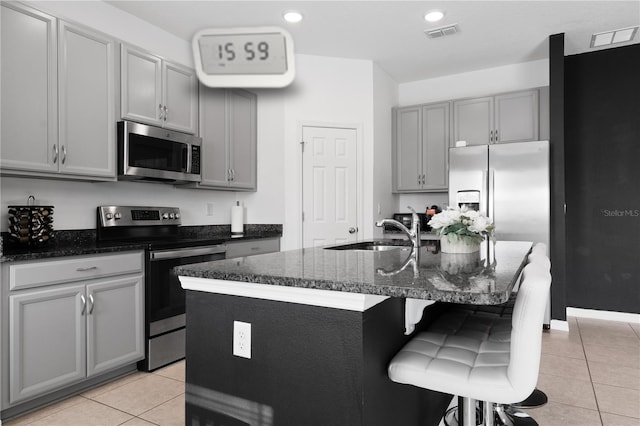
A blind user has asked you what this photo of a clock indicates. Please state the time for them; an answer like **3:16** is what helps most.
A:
**15:59**
